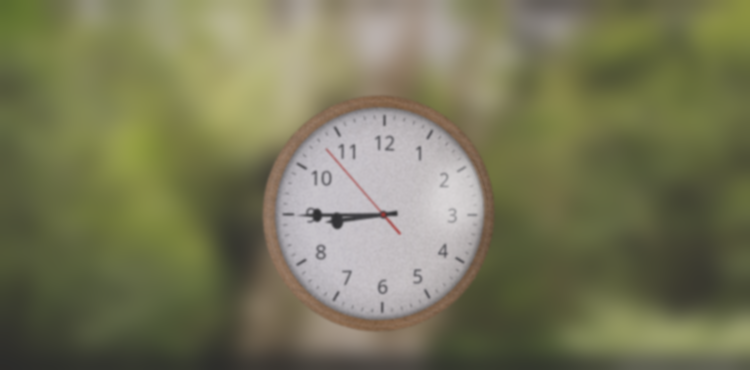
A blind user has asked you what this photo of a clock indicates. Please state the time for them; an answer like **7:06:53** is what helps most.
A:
**8:44:53**
